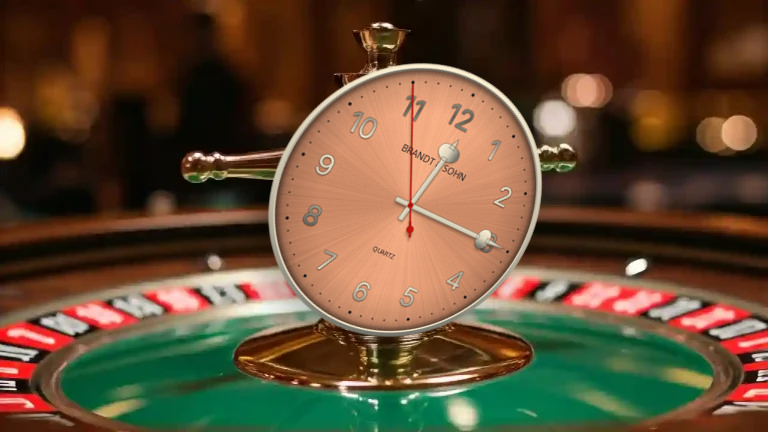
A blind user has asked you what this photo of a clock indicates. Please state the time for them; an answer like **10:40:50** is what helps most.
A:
**12:14:55**
